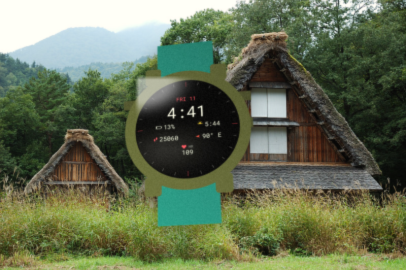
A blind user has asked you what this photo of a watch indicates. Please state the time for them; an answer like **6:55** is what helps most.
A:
**4:41**
